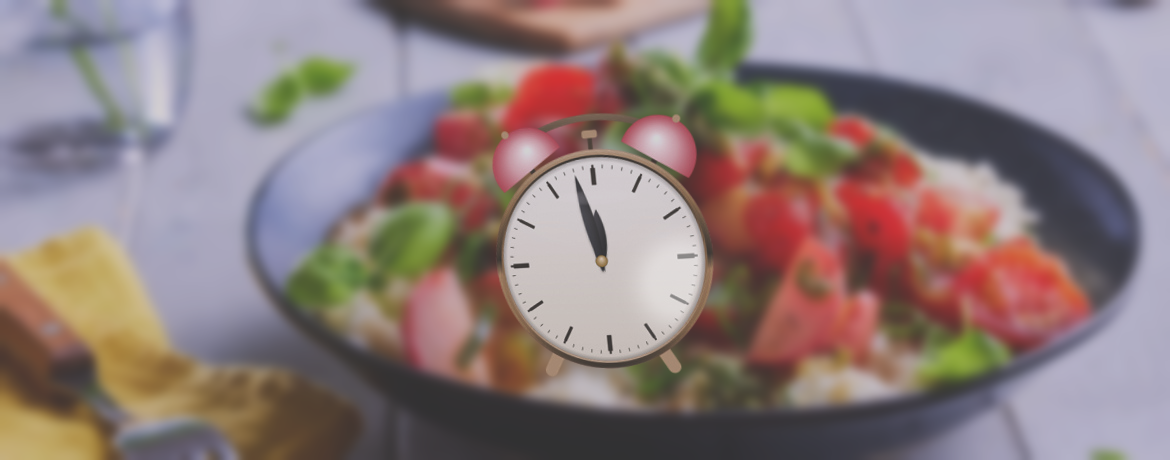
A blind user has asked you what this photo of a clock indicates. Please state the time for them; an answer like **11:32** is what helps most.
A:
**11:58**
